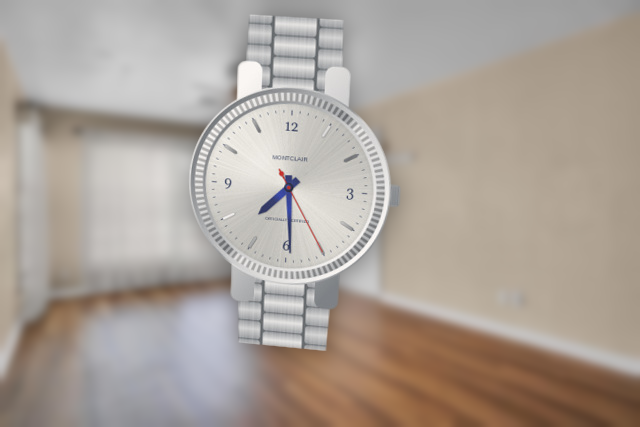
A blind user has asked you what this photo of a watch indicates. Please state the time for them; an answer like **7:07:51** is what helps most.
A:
**7:29:25**
